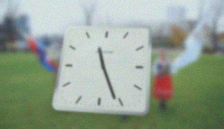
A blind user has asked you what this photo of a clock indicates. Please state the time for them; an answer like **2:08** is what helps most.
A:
**11:26**
